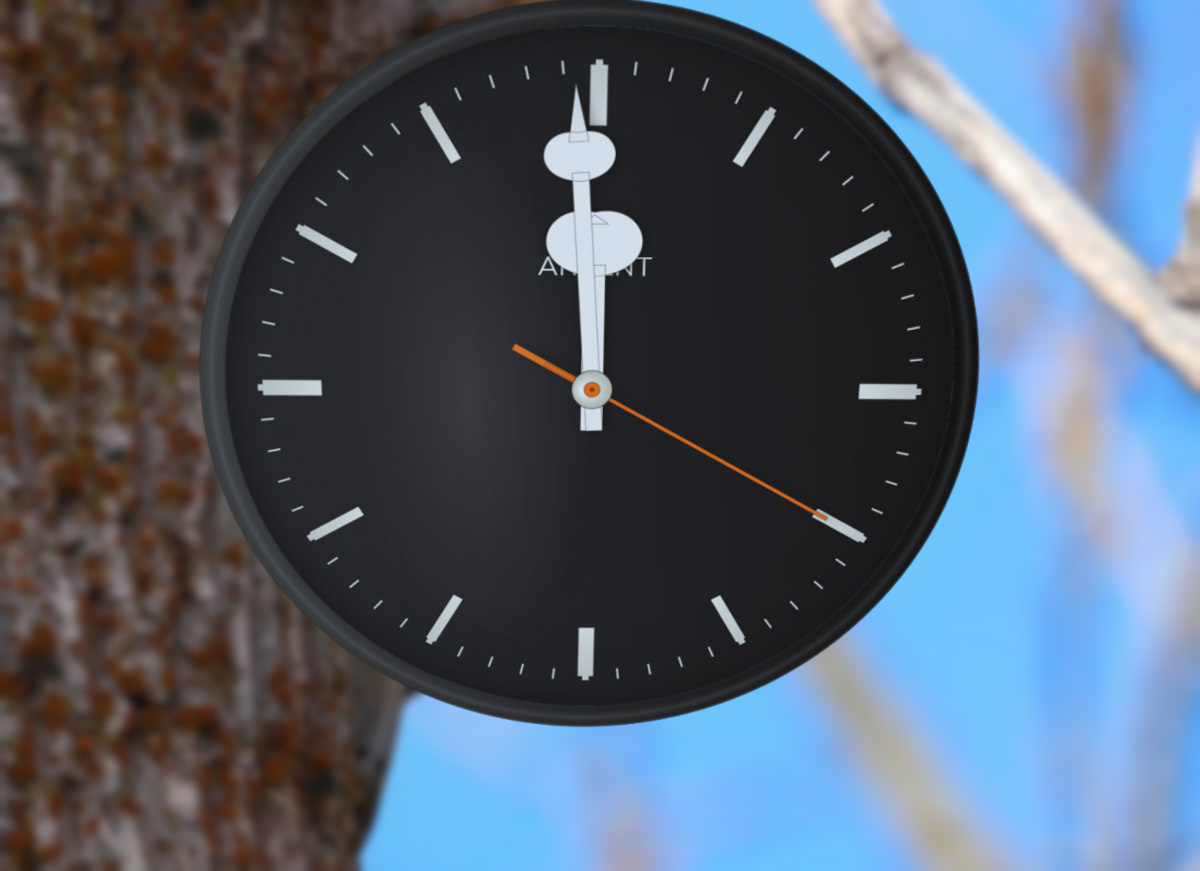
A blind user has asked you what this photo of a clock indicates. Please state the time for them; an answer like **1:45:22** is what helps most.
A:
**11:59:20**
